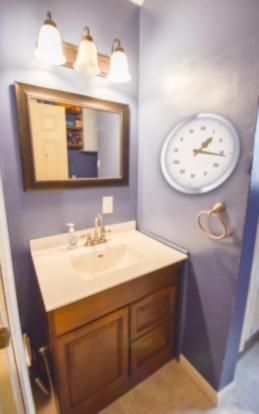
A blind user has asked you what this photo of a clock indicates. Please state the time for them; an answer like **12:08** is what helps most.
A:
**1:16**
